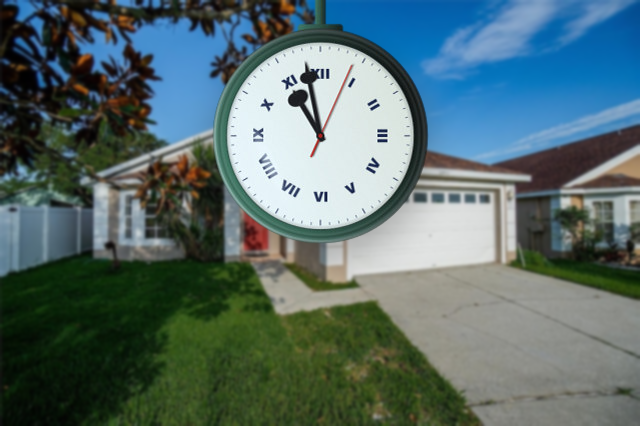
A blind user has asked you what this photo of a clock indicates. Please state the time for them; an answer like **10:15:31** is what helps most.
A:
**10:58:04**
